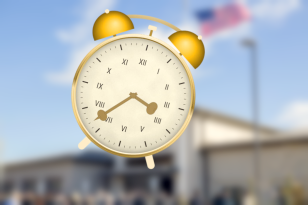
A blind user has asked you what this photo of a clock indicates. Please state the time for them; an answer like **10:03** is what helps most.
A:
**3:37**
